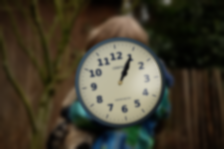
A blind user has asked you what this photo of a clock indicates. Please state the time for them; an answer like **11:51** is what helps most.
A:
**1:05**
